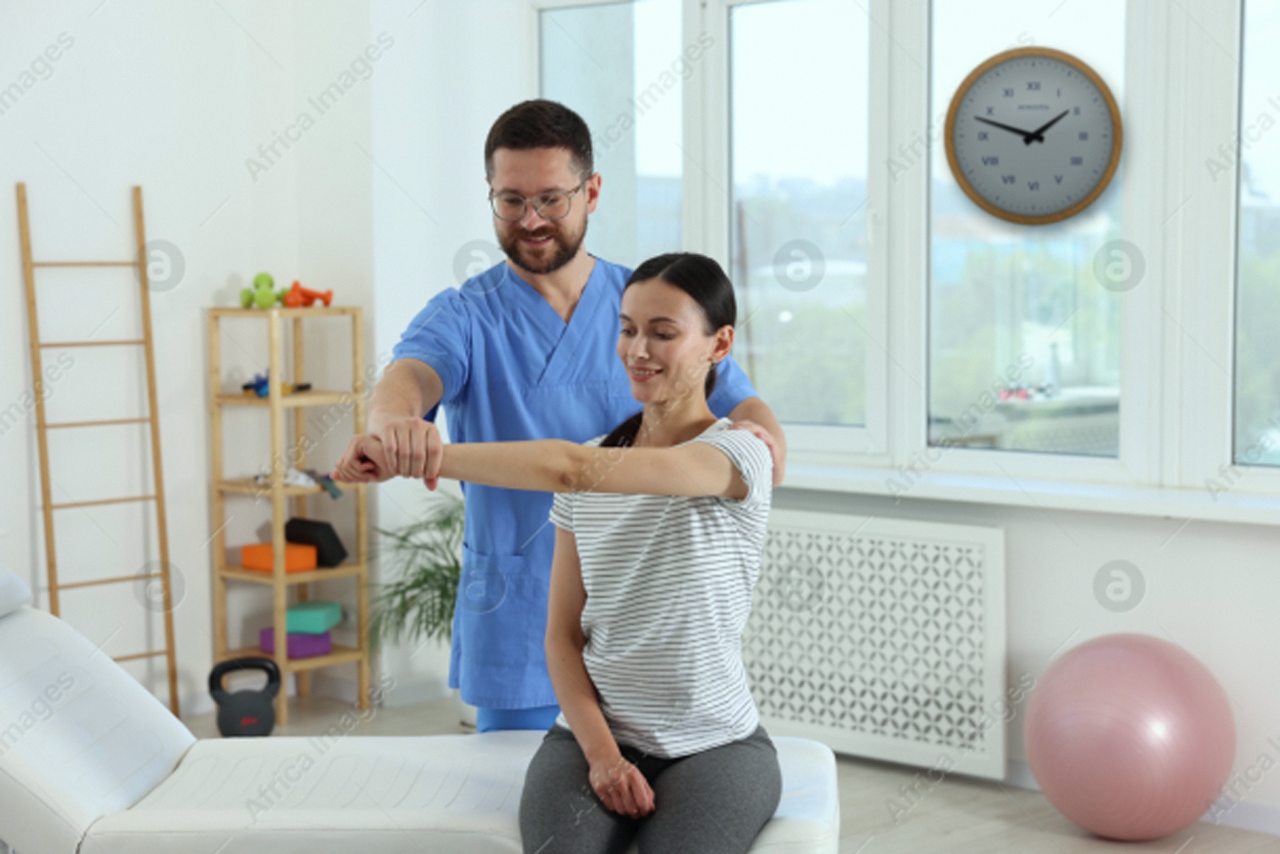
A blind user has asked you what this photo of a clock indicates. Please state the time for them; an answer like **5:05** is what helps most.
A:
**1:48**
